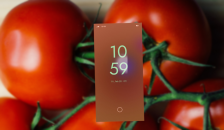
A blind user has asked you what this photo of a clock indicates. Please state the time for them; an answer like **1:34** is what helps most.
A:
**10:59**
